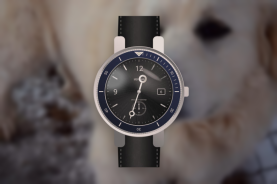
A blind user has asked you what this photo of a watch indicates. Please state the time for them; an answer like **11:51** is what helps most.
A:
**12:33**
